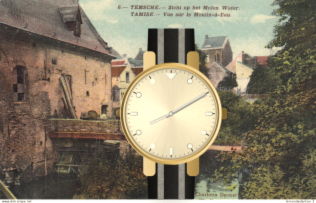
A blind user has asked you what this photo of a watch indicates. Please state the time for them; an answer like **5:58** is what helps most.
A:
**8:10**
